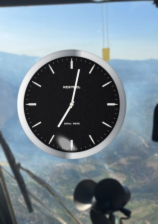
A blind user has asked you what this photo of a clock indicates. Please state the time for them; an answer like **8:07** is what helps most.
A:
**7:02**
